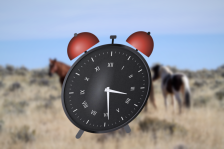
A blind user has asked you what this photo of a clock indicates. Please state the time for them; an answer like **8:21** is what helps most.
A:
**3:29**
